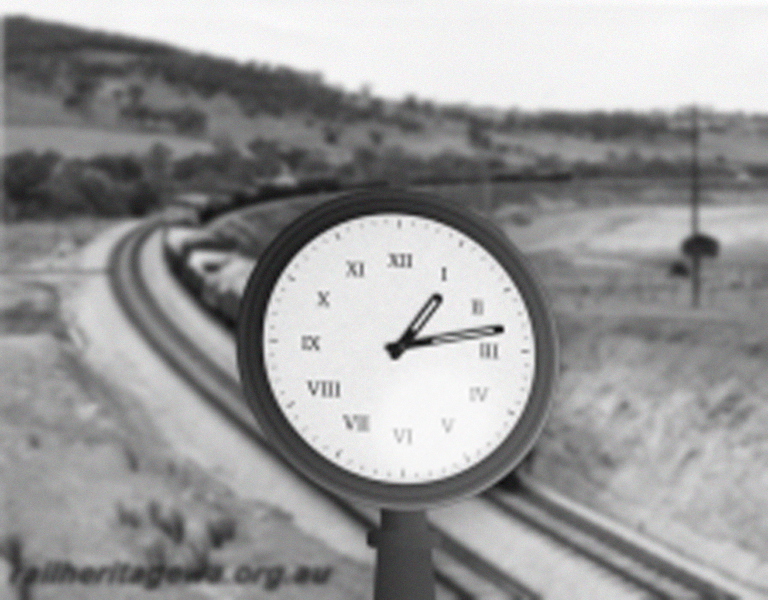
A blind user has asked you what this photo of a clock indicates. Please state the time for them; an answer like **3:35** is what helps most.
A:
**1:13**
